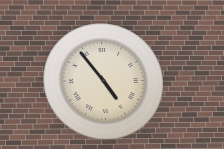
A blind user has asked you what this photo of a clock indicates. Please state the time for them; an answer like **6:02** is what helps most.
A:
**4:54**
